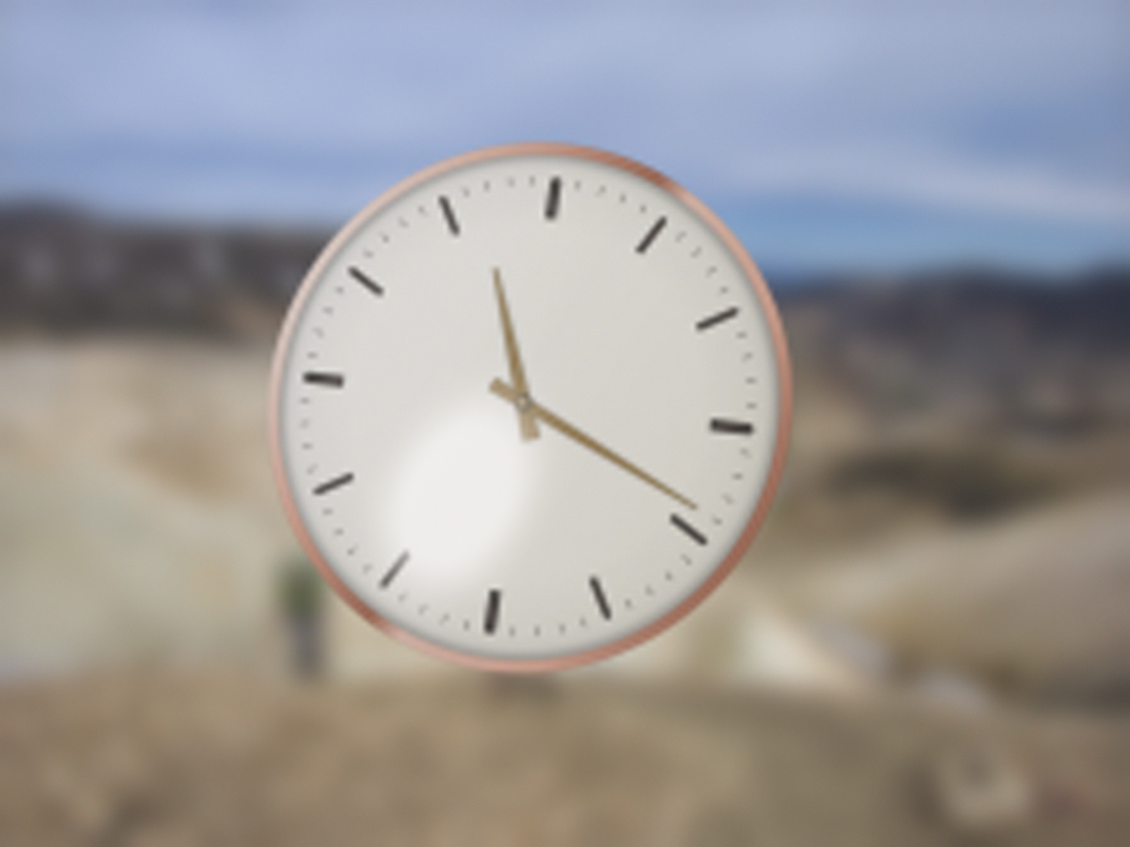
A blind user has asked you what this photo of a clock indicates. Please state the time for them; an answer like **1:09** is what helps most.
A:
**11:19**
